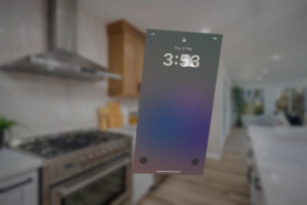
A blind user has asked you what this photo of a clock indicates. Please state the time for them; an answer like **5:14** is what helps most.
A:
**3:53**
